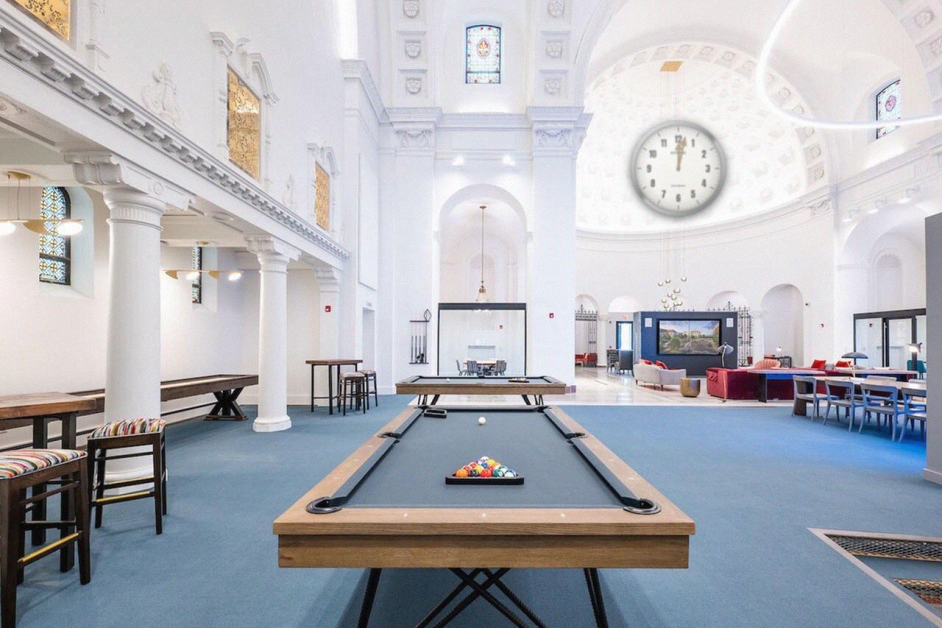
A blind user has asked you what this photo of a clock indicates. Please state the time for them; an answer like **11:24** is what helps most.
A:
**12:02**
